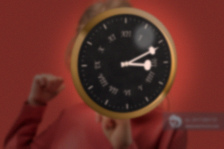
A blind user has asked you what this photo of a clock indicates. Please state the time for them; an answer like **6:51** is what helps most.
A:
**3:11**
